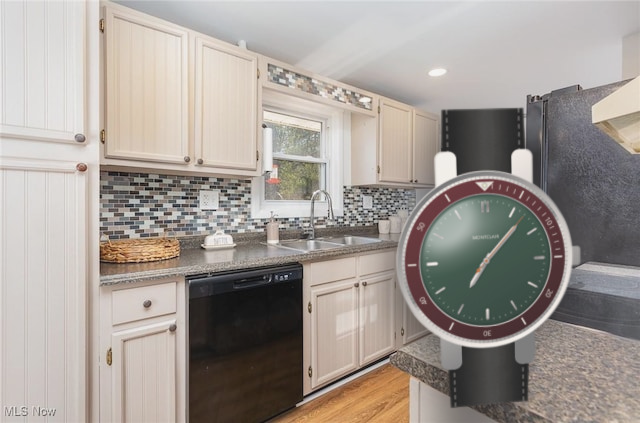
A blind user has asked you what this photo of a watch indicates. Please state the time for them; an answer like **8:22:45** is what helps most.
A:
**7:07:07**
